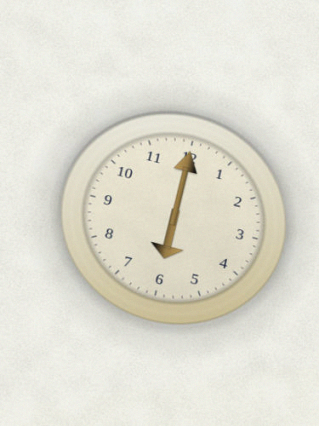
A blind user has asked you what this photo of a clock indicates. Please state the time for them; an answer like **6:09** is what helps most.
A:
**6:00**
